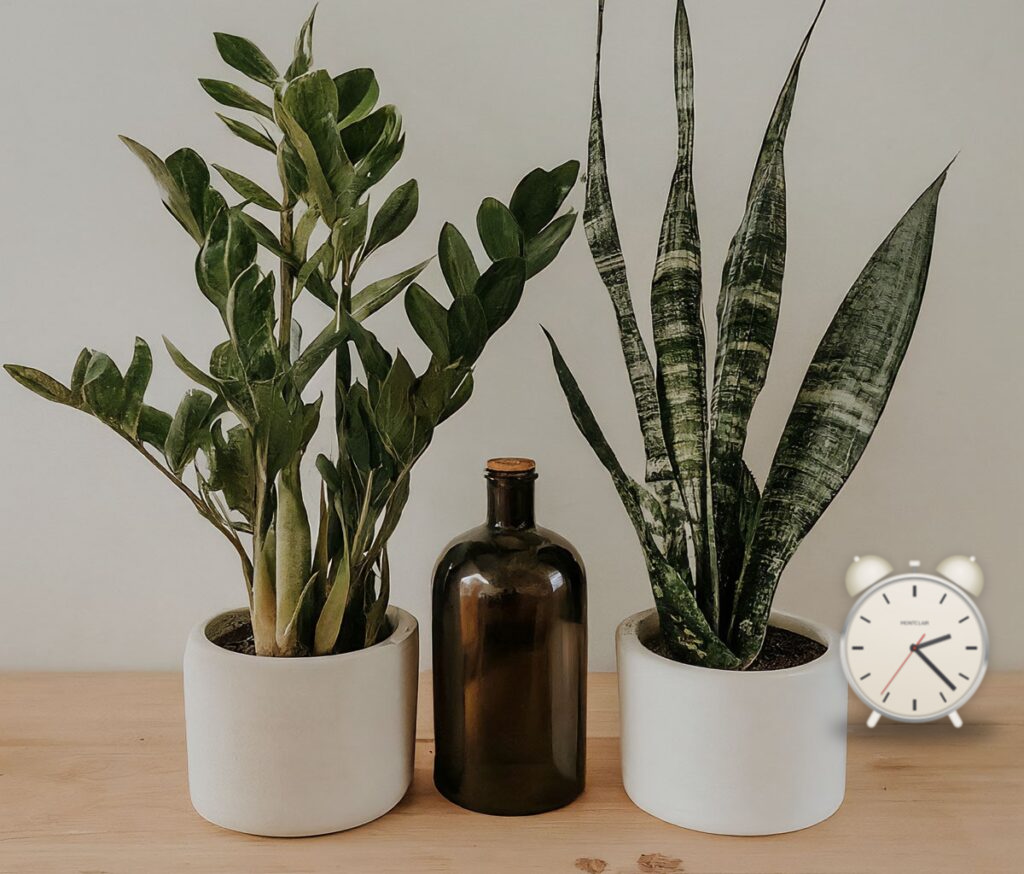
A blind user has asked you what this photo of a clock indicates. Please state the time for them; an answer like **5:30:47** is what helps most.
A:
**2:22:36**
